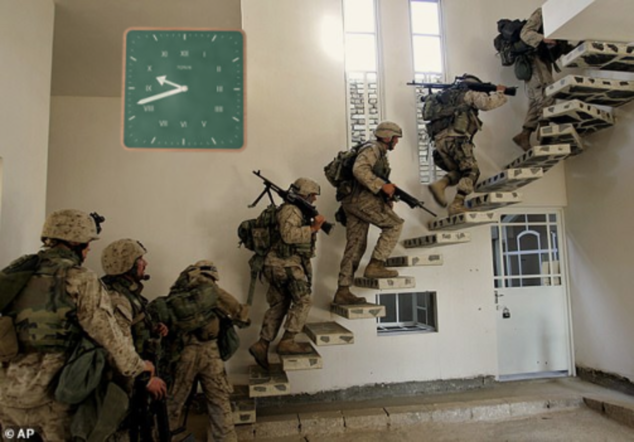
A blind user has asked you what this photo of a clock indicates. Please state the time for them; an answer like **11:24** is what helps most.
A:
**9:42**
